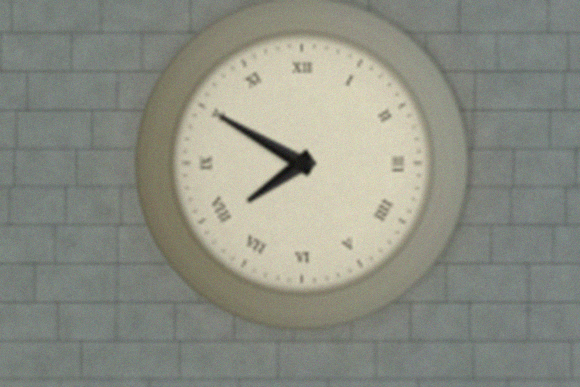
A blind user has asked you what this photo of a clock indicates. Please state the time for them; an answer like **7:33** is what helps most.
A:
**7:50**
